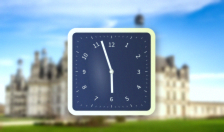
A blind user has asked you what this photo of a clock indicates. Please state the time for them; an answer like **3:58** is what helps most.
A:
**5:57**
